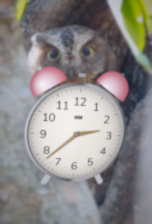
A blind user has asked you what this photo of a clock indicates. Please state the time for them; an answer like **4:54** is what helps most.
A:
**2:38**
